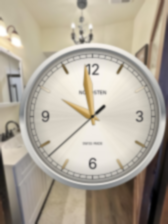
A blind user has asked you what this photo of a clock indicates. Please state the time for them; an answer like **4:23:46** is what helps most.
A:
**9:58:38**
